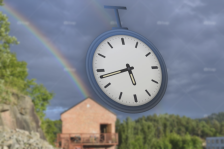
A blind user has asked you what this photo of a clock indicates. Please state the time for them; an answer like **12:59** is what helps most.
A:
**5:43**
